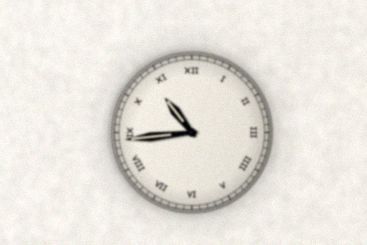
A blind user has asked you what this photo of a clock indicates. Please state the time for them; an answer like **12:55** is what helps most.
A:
**10:44**
